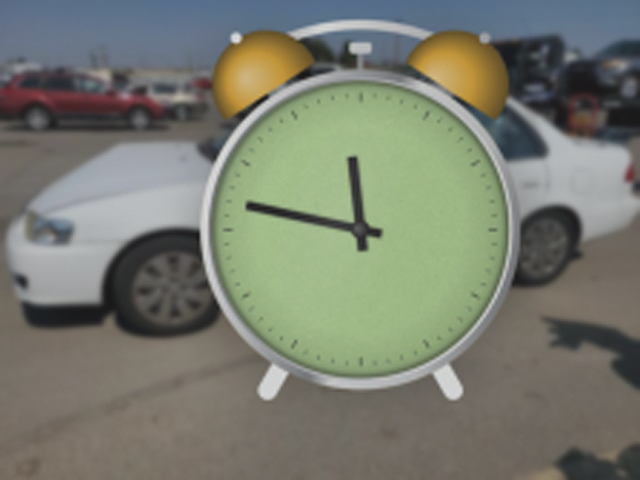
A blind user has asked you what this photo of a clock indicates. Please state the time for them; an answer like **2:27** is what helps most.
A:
**11:47**
